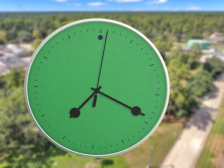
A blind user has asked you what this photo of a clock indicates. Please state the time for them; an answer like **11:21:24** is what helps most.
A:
**7:19:01**
